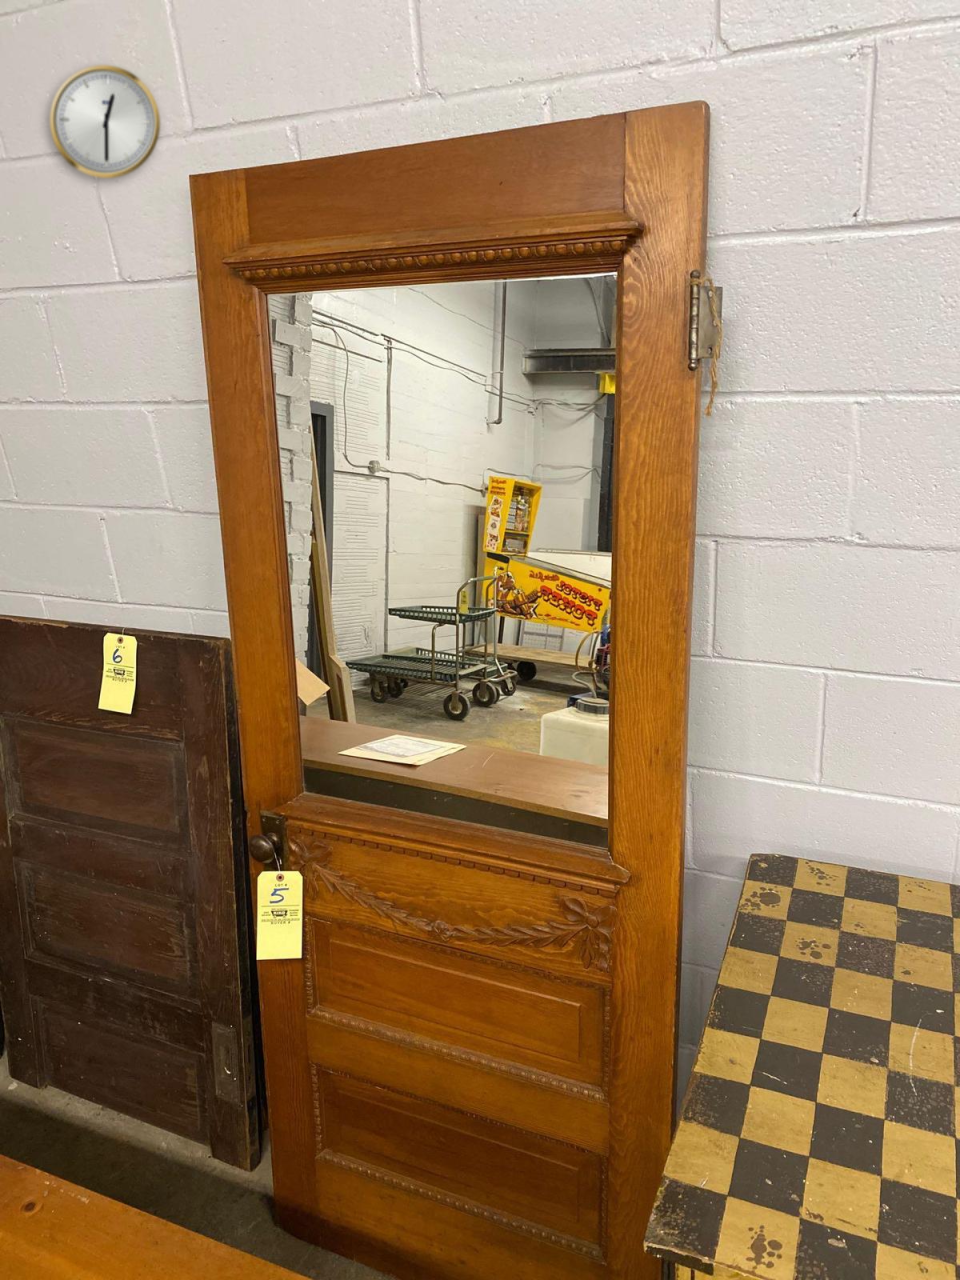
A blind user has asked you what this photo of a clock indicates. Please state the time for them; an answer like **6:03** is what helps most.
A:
**12:30**
